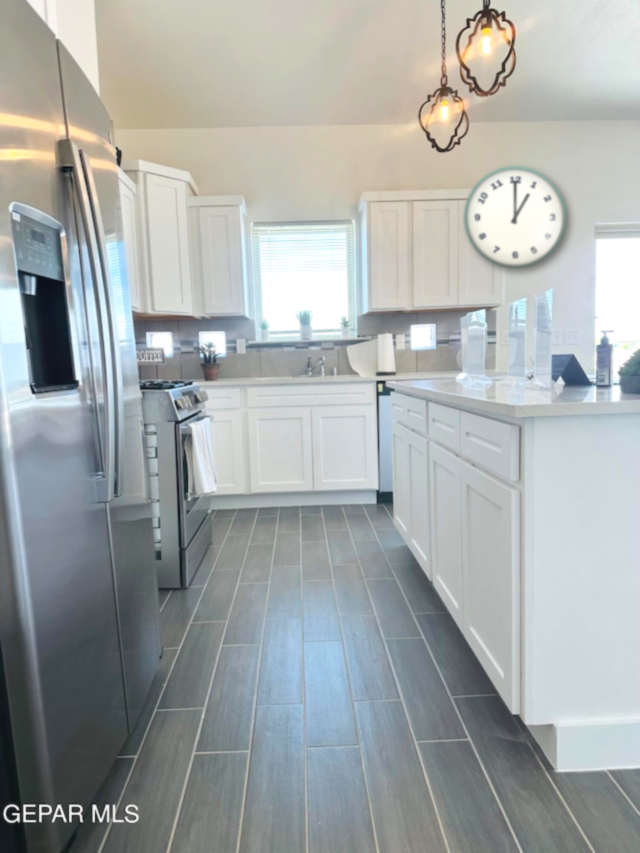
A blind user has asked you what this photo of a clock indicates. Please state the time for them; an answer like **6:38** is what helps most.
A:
**1:00**
